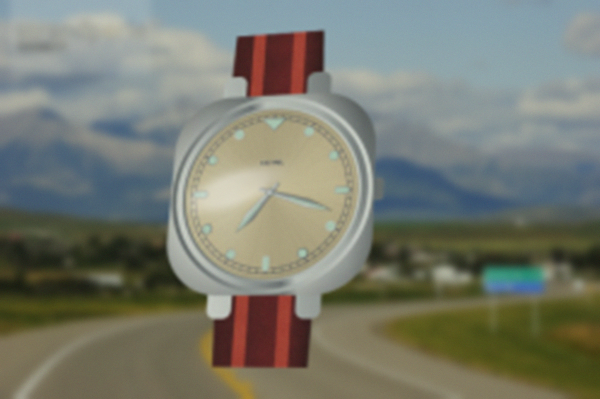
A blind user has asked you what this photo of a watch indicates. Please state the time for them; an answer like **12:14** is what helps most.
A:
**7:18**
